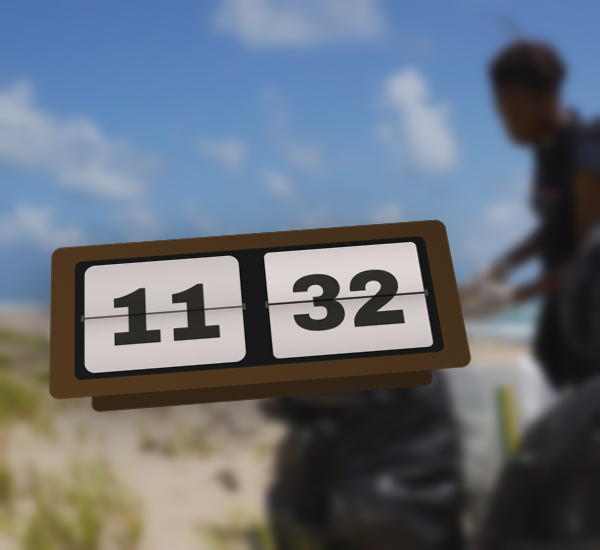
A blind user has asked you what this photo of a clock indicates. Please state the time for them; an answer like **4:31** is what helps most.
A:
**11:32**
